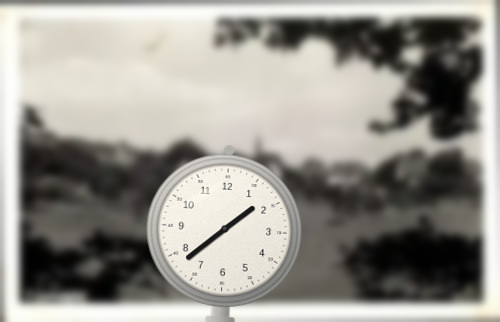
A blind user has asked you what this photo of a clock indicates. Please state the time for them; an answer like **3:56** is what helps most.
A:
**1:38**
